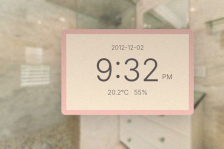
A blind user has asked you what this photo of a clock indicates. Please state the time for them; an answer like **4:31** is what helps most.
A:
**9:32**
